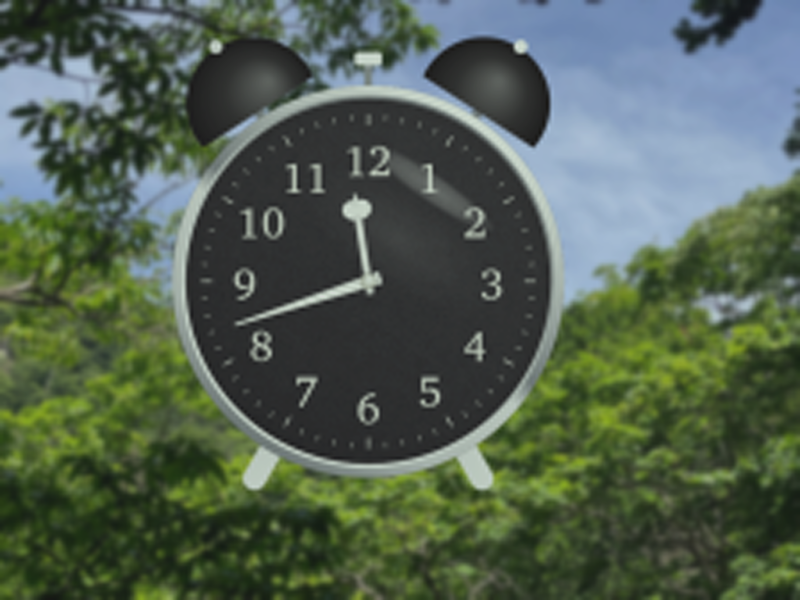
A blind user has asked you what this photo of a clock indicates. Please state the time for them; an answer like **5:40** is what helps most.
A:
**11:42**
